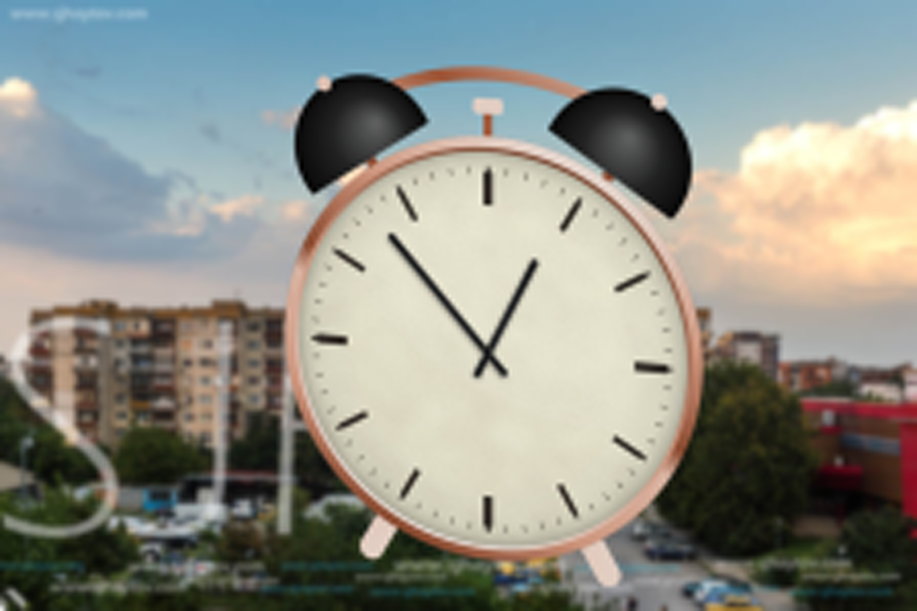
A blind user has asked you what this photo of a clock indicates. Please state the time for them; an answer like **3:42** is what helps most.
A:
**12:53**
